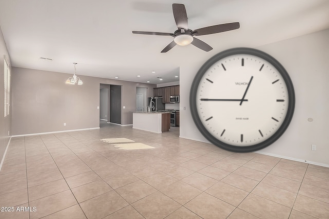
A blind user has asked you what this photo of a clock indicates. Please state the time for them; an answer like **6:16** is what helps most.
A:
**12:45**
